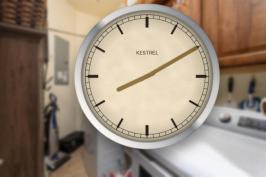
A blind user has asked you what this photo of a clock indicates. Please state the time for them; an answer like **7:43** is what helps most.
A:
**8:10**
